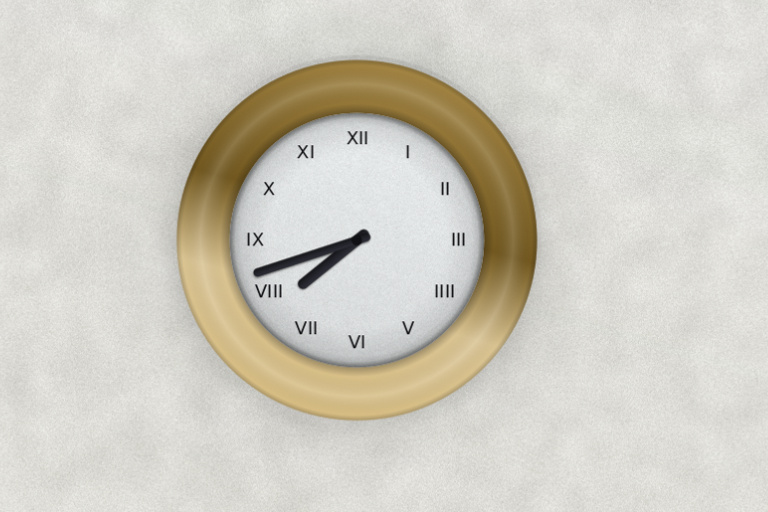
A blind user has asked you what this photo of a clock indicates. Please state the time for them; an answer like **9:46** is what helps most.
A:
**7:42**
